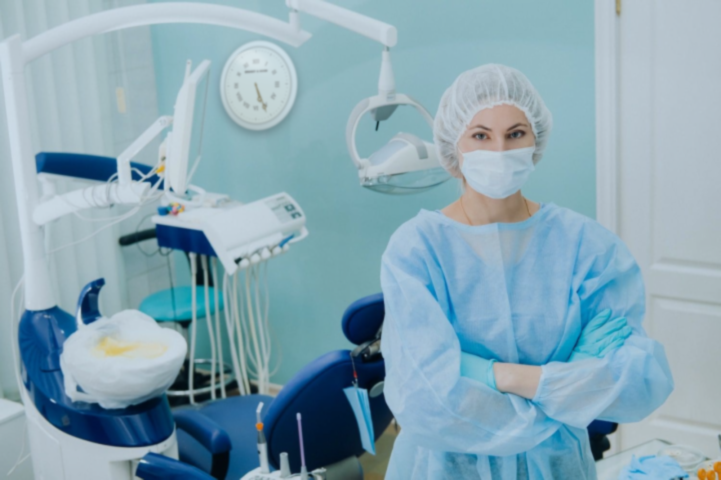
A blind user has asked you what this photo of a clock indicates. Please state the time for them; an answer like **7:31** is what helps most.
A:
**5:26**
